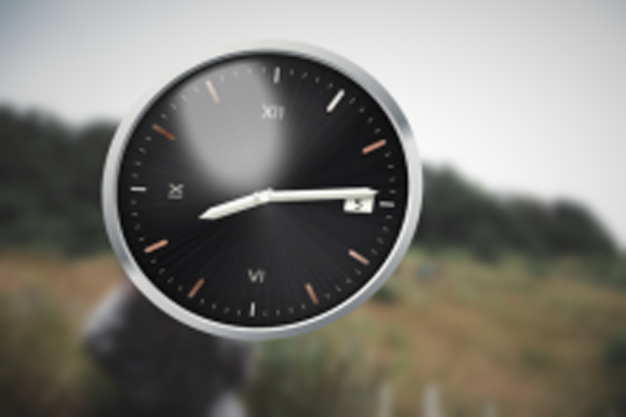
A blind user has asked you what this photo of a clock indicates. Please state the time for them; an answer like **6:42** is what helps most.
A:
**8:14**
